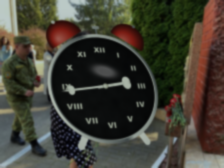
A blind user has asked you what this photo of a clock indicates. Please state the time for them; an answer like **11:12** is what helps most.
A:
**2:44**
